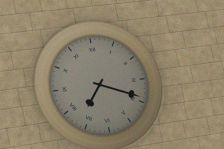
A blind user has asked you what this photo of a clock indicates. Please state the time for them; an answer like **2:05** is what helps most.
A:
**7:19**
